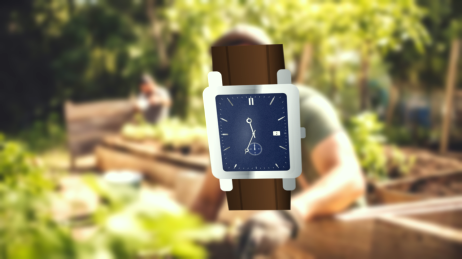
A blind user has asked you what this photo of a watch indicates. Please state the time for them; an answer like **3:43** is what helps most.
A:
**11:34**
